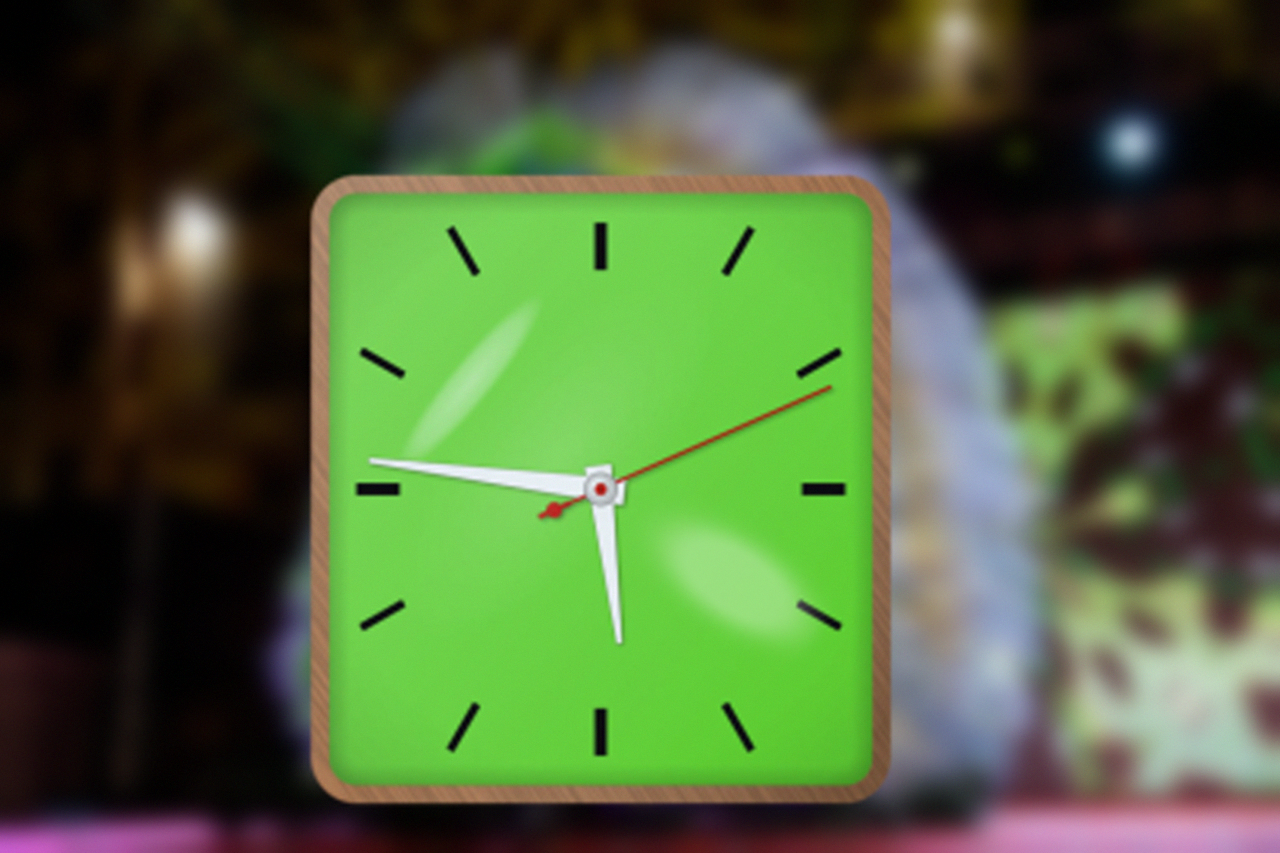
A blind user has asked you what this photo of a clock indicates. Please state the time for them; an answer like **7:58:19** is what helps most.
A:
**5:46:11**
